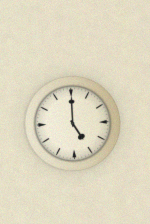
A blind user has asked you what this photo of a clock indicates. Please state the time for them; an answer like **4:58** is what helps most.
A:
**5:00**
